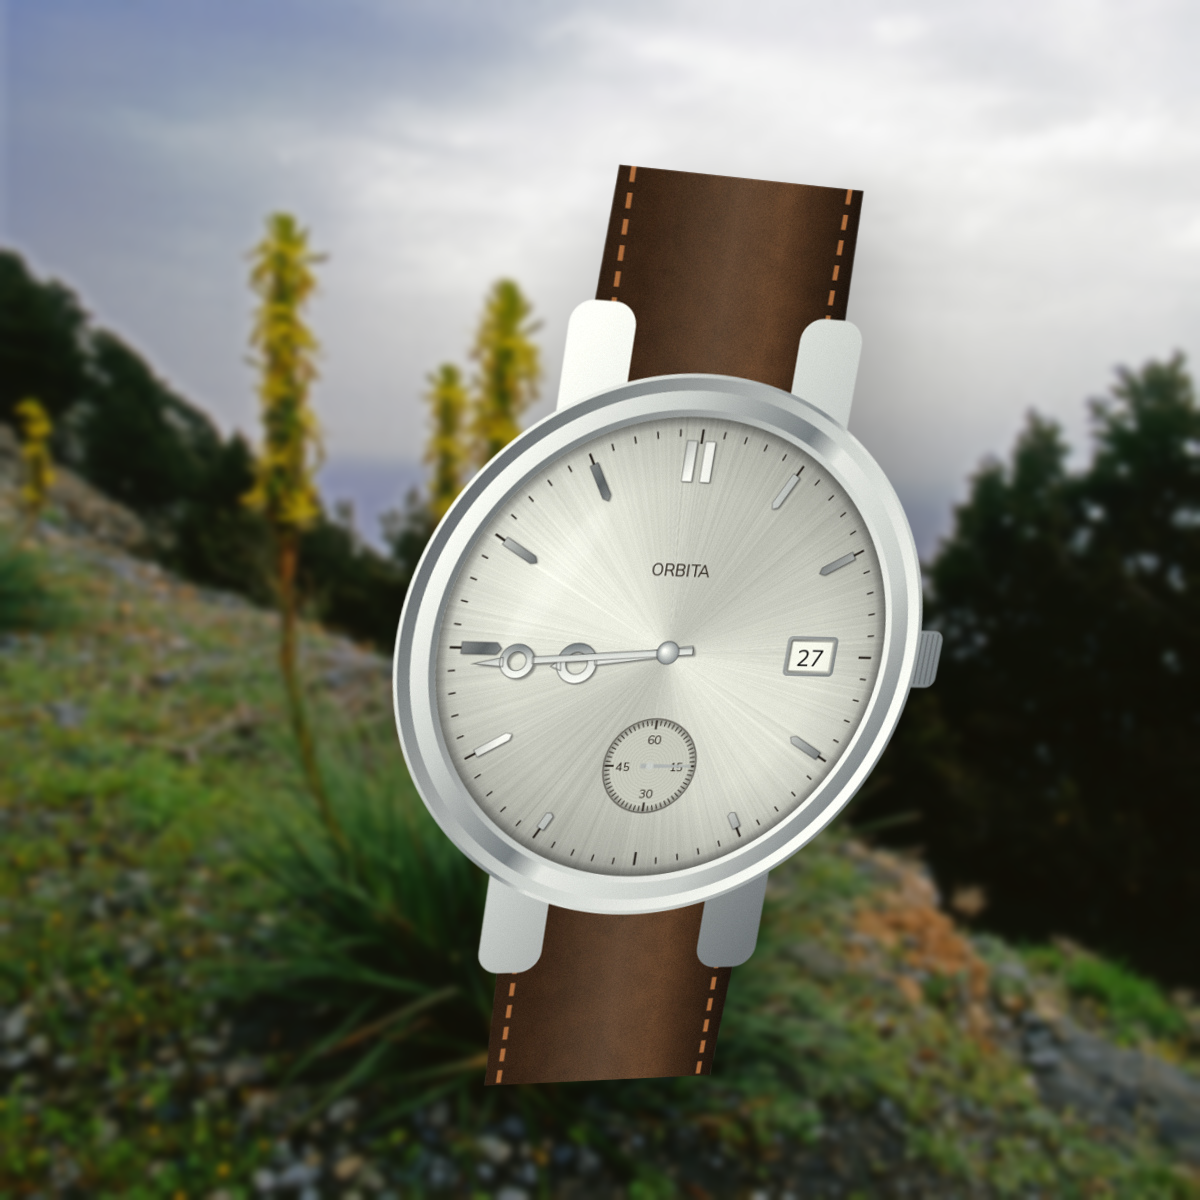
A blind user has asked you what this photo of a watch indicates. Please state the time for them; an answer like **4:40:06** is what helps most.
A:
**8:44:15**
